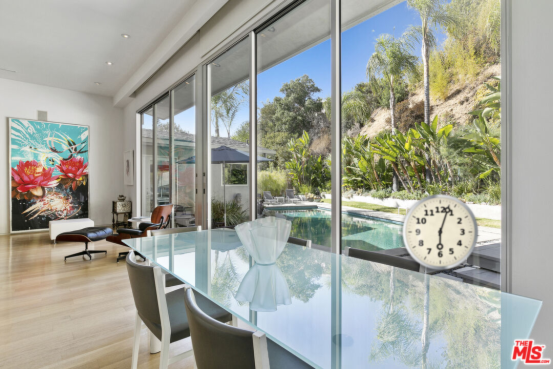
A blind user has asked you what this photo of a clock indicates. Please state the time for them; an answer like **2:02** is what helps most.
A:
**6:03**
